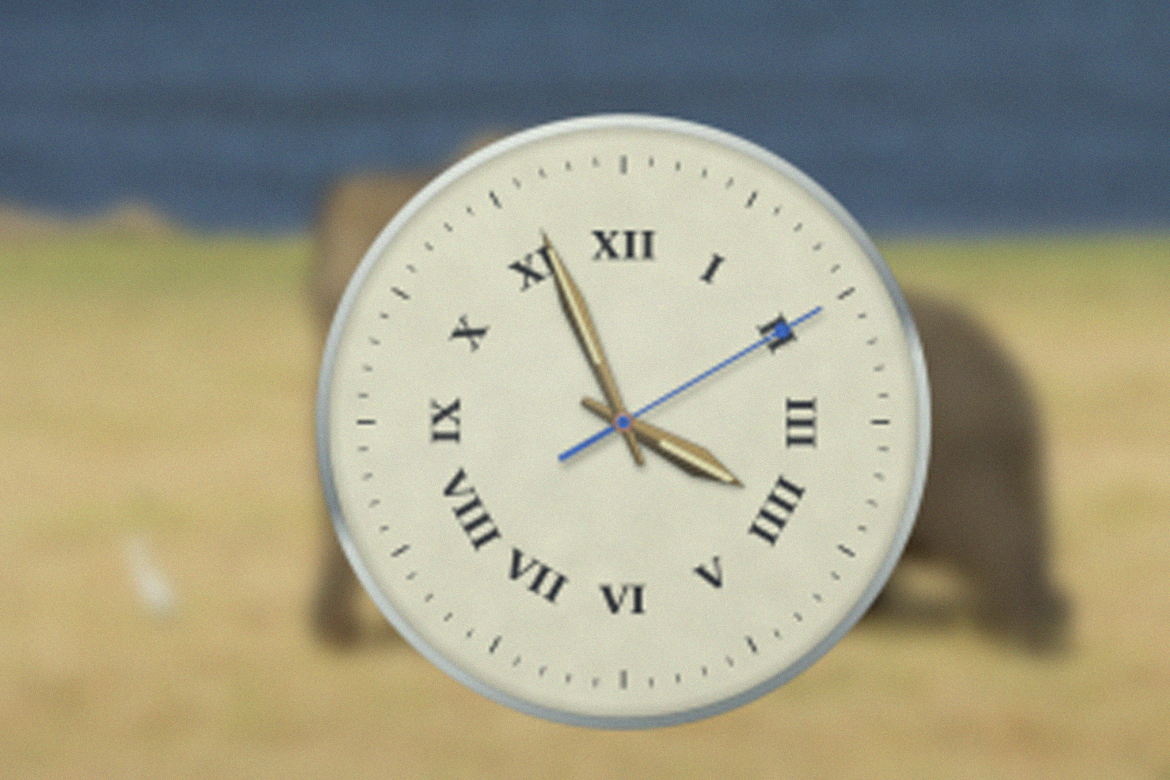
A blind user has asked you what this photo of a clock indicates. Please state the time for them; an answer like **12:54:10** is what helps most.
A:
**3:56:10**
